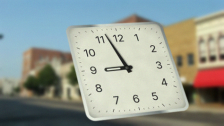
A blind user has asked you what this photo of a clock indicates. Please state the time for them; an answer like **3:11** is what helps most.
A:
**8:57**
